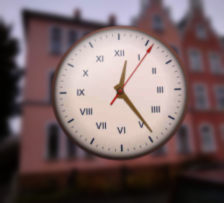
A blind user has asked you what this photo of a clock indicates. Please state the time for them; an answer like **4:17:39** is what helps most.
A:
**12:24:06**
